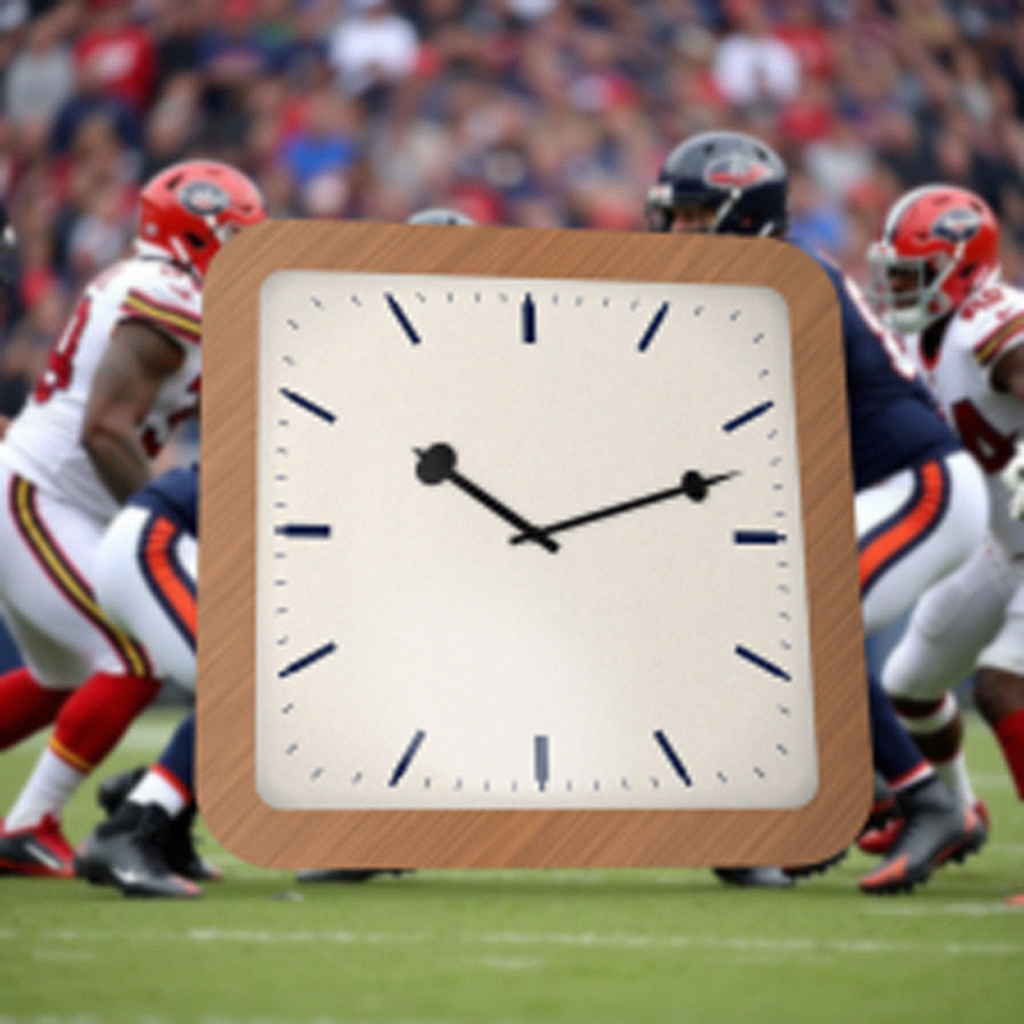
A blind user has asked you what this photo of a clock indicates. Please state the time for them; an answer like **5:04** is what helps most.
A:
**10:12**
